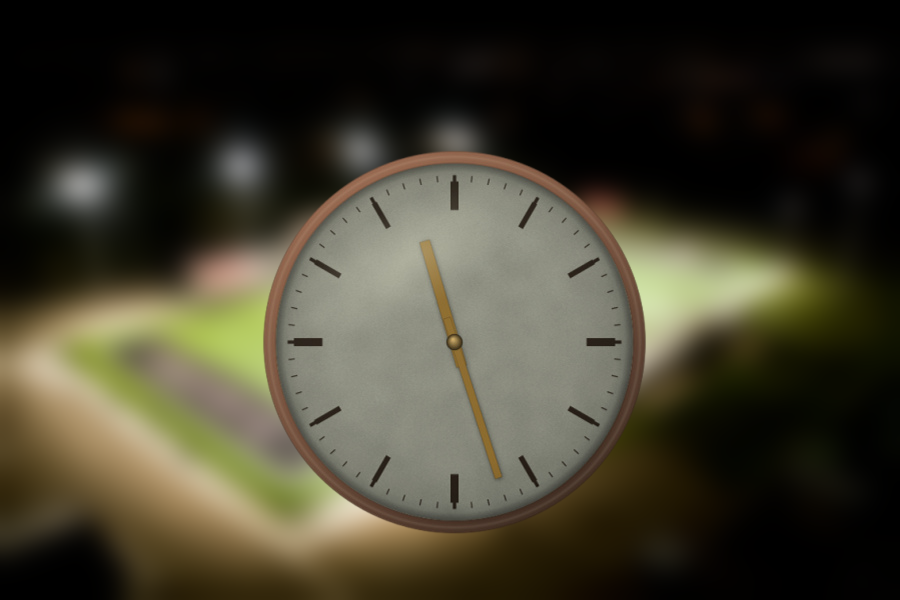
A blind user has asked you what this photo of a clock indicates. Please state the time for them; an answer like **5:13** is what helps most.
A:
**11:27**
